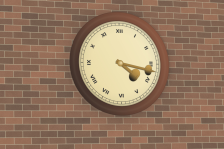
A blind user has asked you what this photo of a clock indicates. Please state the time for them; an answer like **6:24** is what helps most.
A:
**4:17**
